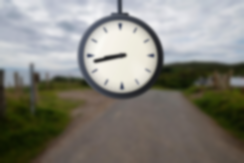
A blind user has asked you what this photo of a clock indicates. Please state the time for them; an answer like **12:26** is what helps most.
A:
**8:43**
